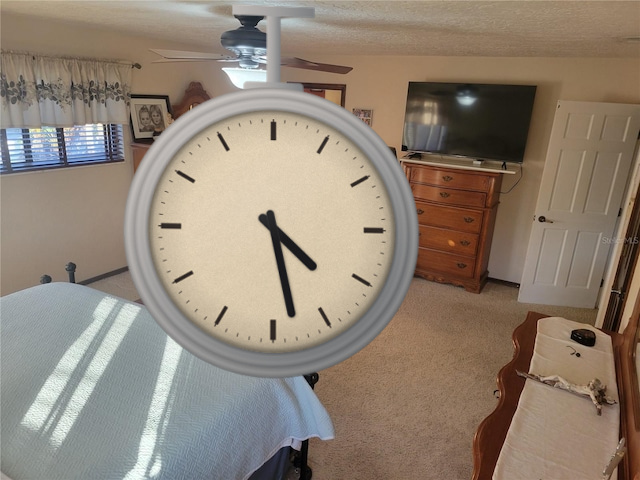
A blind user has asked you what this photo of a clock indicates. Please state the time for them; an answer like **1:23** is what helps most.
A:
**4:28**
